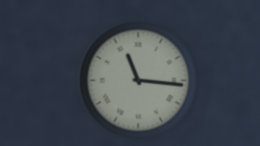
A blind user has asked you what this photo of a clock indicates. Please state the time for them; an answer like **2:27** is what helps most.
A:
**11:16**
